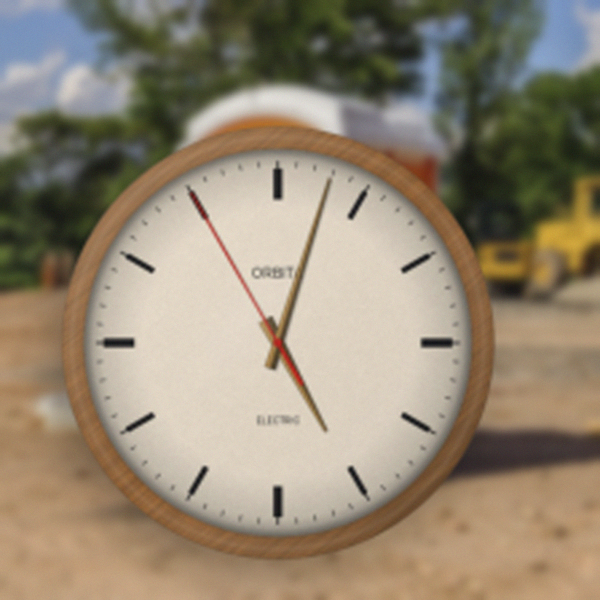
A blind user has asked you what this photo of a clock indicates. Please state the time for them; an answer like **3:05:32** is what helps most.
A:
**5:02:55**
